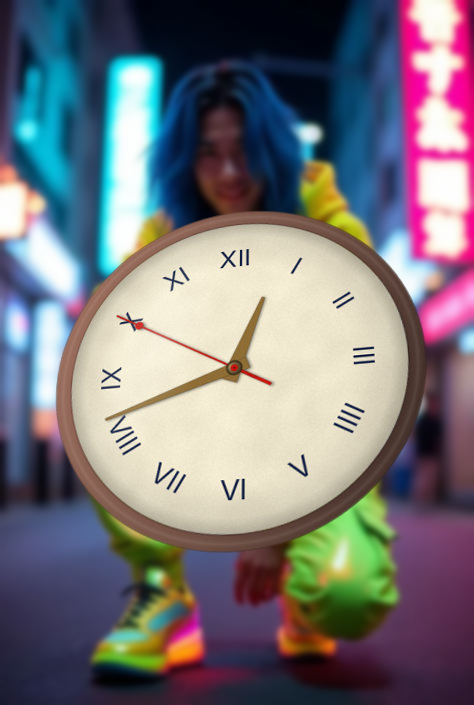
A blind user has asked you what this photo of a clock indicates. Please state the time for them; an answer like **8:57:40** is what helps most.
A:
**12:41:50**
